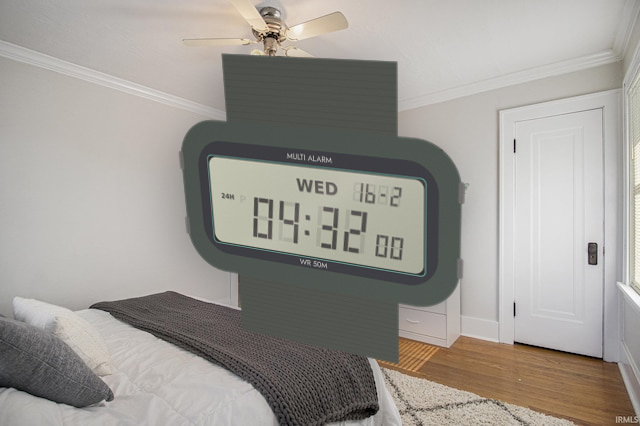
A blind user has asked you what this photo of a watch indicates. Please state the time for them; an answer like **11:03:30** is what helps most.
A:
**4:32:00**
